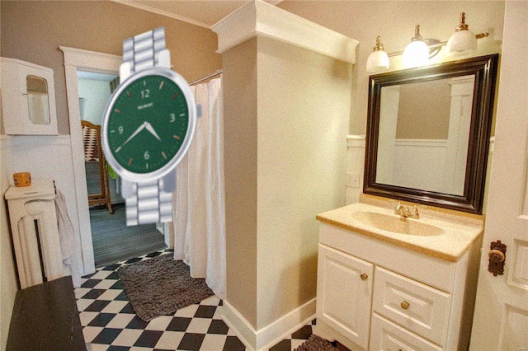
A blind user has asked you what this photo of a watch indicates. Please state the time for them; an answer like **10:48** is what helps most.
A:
**4:40**
